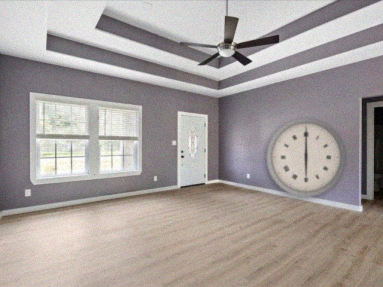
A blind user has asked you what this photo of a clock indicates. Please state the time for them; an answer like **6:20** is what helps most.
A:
**6:00**
